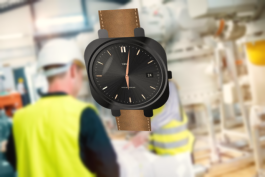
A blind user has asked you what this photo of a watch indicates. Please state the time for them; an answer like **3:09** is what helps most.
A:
**6:02**
